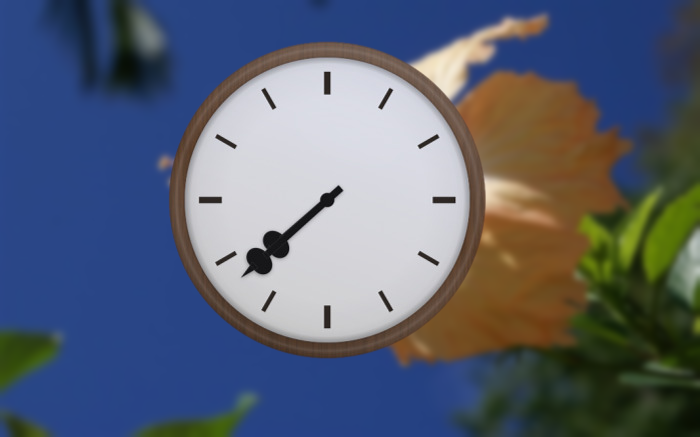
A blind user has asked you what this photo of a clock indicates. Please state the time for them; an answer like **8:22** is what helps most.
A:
**7:38**
